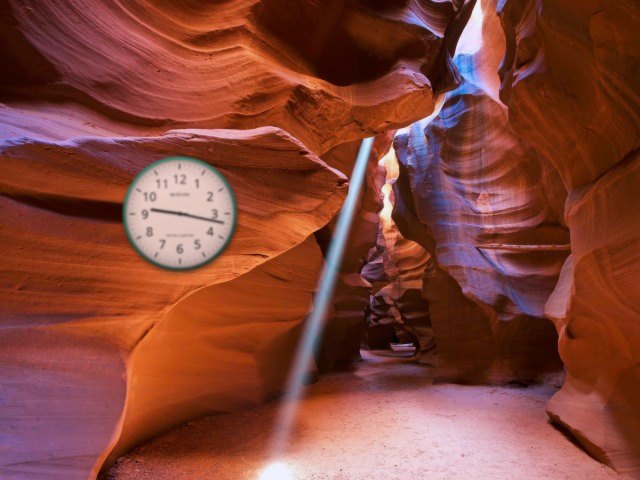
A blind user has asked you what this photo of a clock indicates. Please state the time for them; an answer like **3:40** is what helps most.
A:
**9:17**
